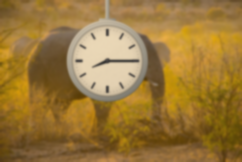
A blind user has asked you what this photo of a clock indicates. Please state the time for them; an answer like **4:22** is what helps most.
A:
**8:15**
